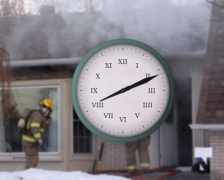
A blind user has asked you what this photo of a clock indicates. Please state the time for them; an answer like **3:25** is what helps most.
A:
**8:11**
